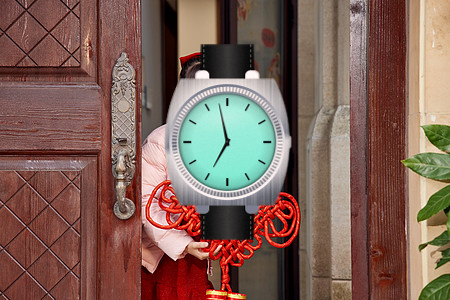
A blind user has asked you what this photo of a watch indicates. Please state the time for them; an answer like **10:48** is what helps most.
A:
**6:58**
